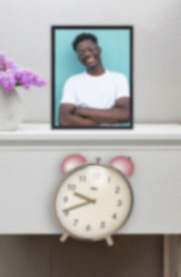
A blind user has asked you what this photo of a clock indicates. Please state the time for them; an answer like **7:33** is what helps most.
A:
**9:41**
